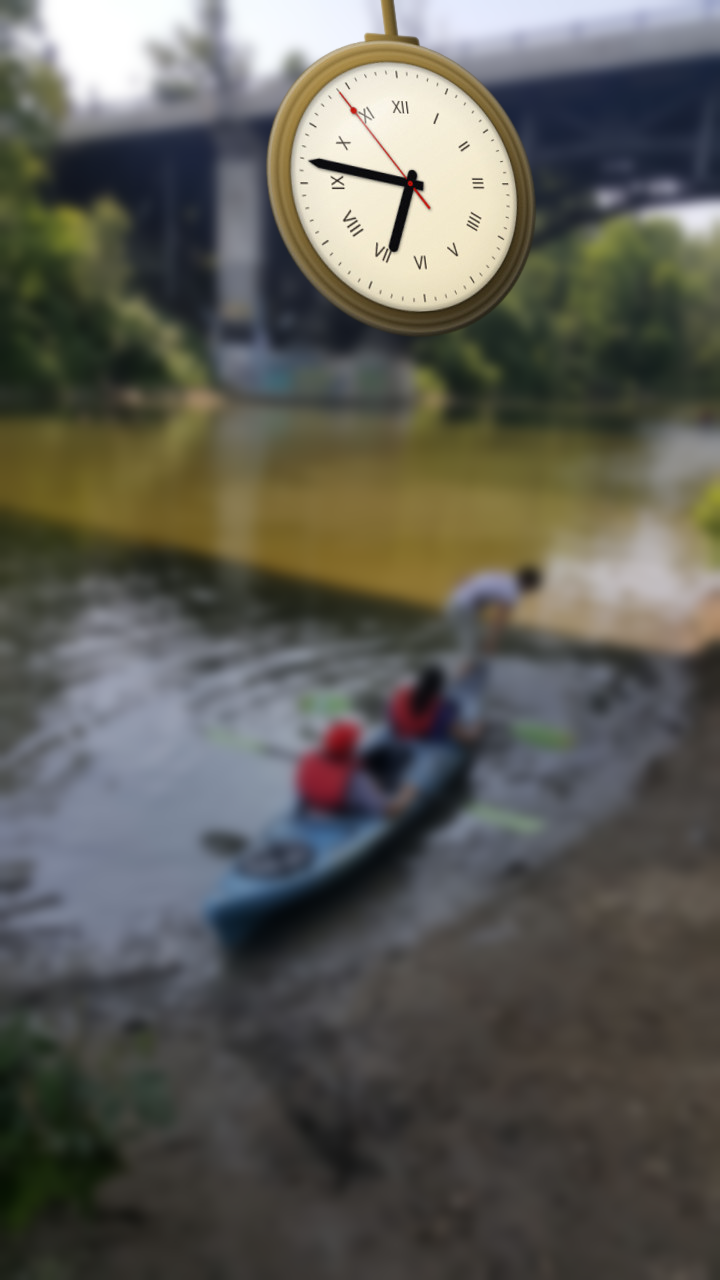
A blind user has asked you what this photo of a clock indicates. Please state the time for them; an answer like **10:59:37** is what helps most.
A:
**6:46:54**
